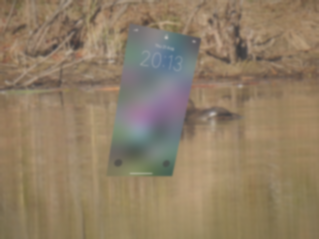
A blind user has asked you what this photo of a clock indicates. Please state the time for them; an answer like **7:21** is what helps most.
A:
**20:13**
